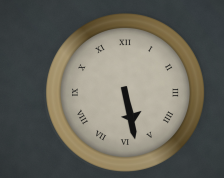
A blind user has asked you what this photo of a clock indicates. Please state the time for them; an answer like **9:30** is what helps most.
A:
**5:28**
